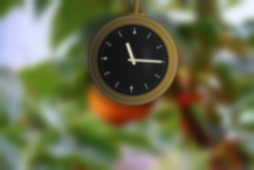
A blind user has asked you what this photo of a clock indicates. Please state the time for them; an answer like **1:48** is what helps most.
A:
**11:15**
